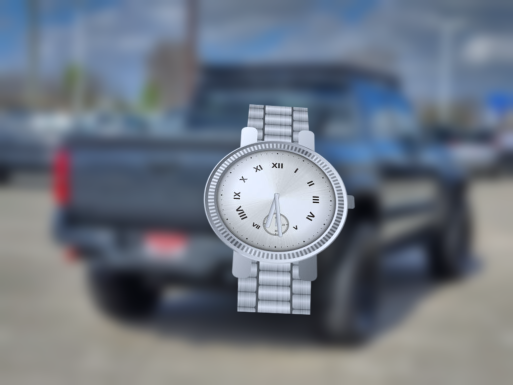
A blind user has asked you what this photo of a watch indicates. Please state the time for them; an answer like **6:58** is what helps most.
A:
**6:29**
